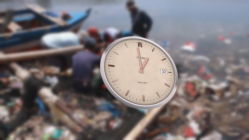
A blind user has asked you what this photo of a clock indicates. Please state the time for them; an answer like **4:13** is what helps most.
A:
**12:59**
